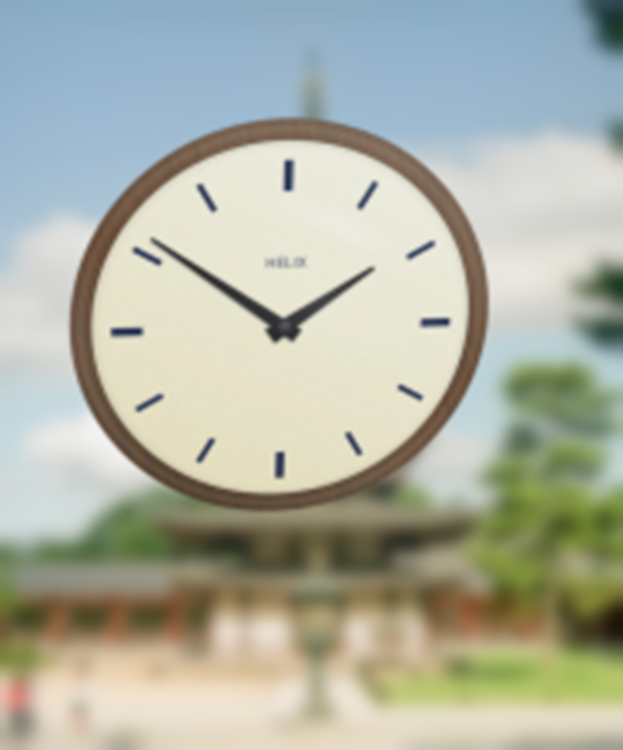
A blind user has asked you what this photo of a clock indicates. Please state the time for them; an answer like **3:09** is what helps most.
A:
**1:51**
